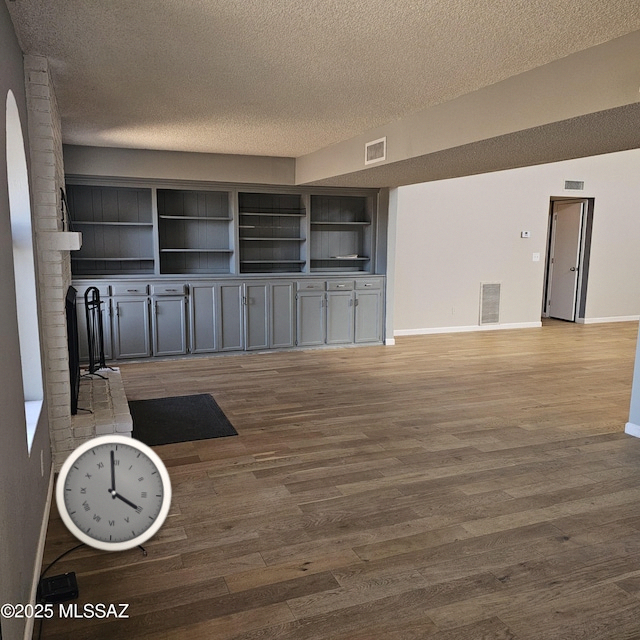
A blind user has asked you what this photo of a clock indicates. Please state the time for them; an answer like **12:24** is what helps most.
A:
**3:59**
